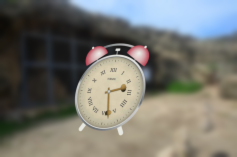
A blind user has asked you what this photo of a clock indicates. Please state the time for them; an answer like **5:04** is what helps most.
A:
**2:28**
